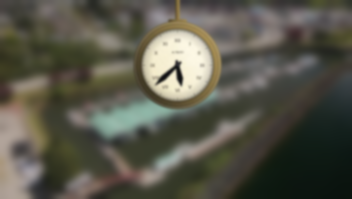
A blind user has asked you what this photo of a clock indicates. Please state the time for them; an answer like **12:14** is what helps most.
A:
**5:38**
